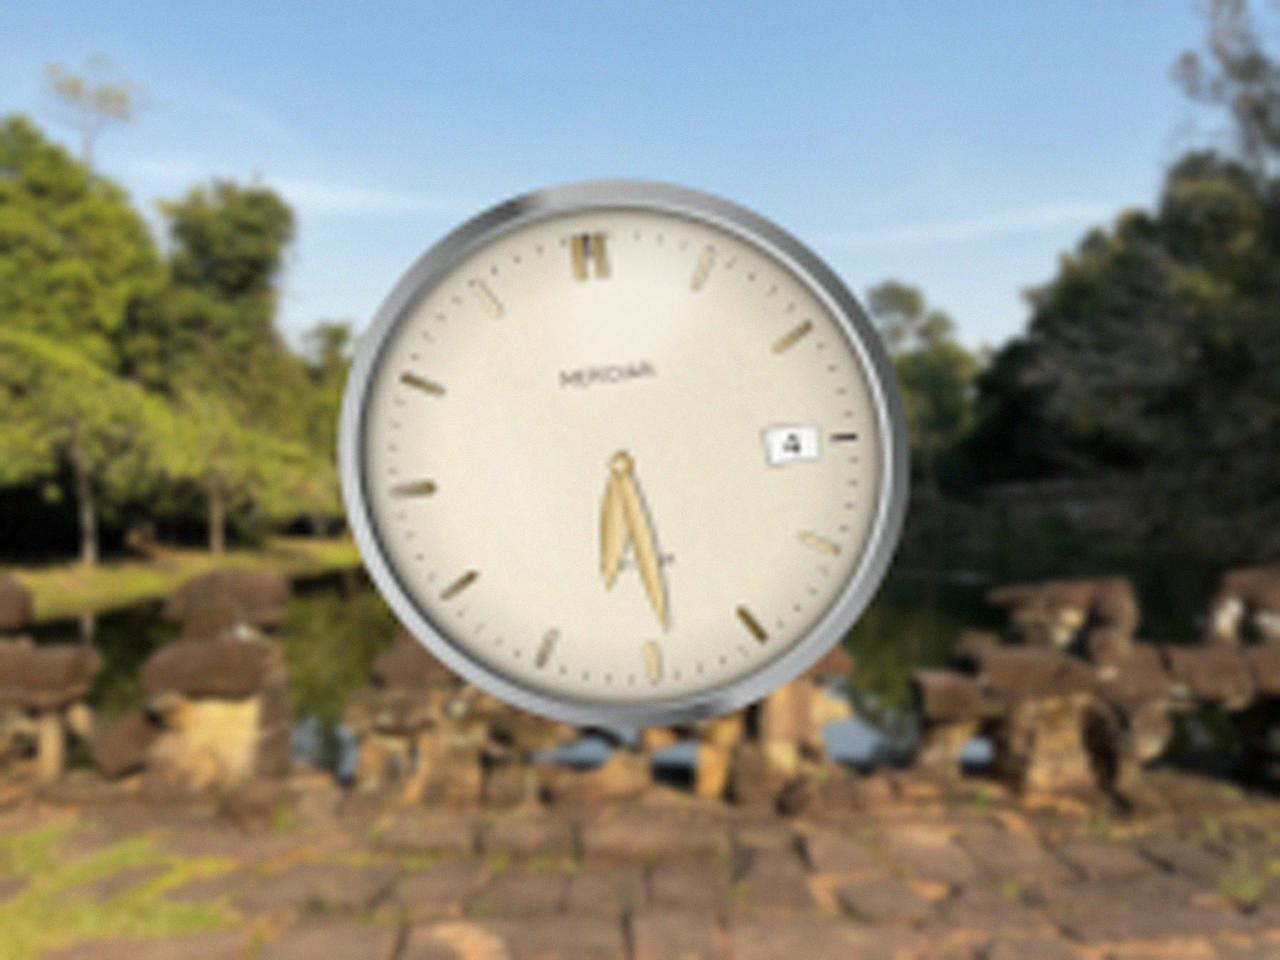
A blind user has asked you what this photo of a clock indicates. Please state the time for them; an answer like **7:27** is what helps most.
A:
**6:29**
